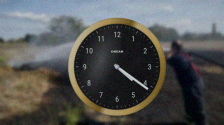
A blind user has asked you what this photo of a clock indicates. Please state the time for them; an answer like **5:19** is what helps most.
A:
**4:21**
